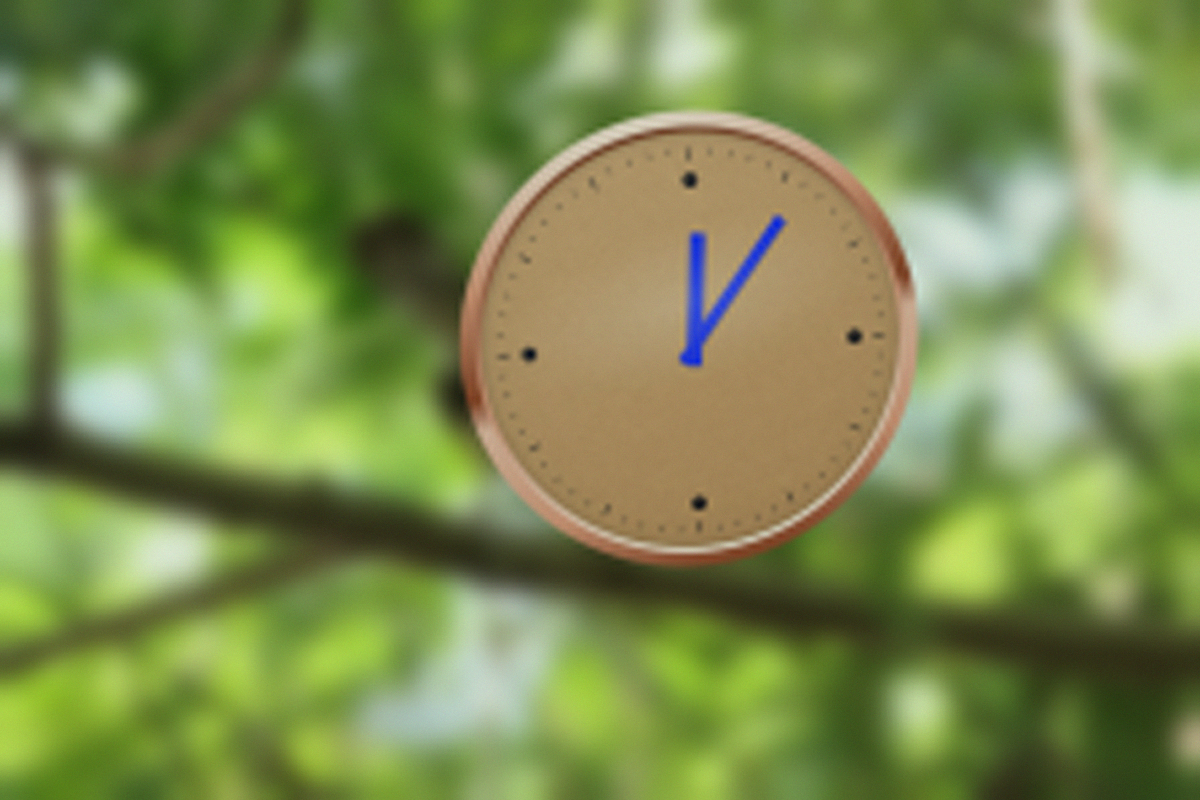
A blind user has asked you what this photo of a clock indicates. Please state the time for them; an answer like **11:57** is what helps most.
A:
**12:06**
